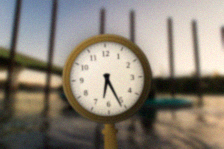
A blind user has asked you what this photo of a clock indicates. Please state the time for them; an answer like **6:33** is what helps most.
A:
**6:26**
